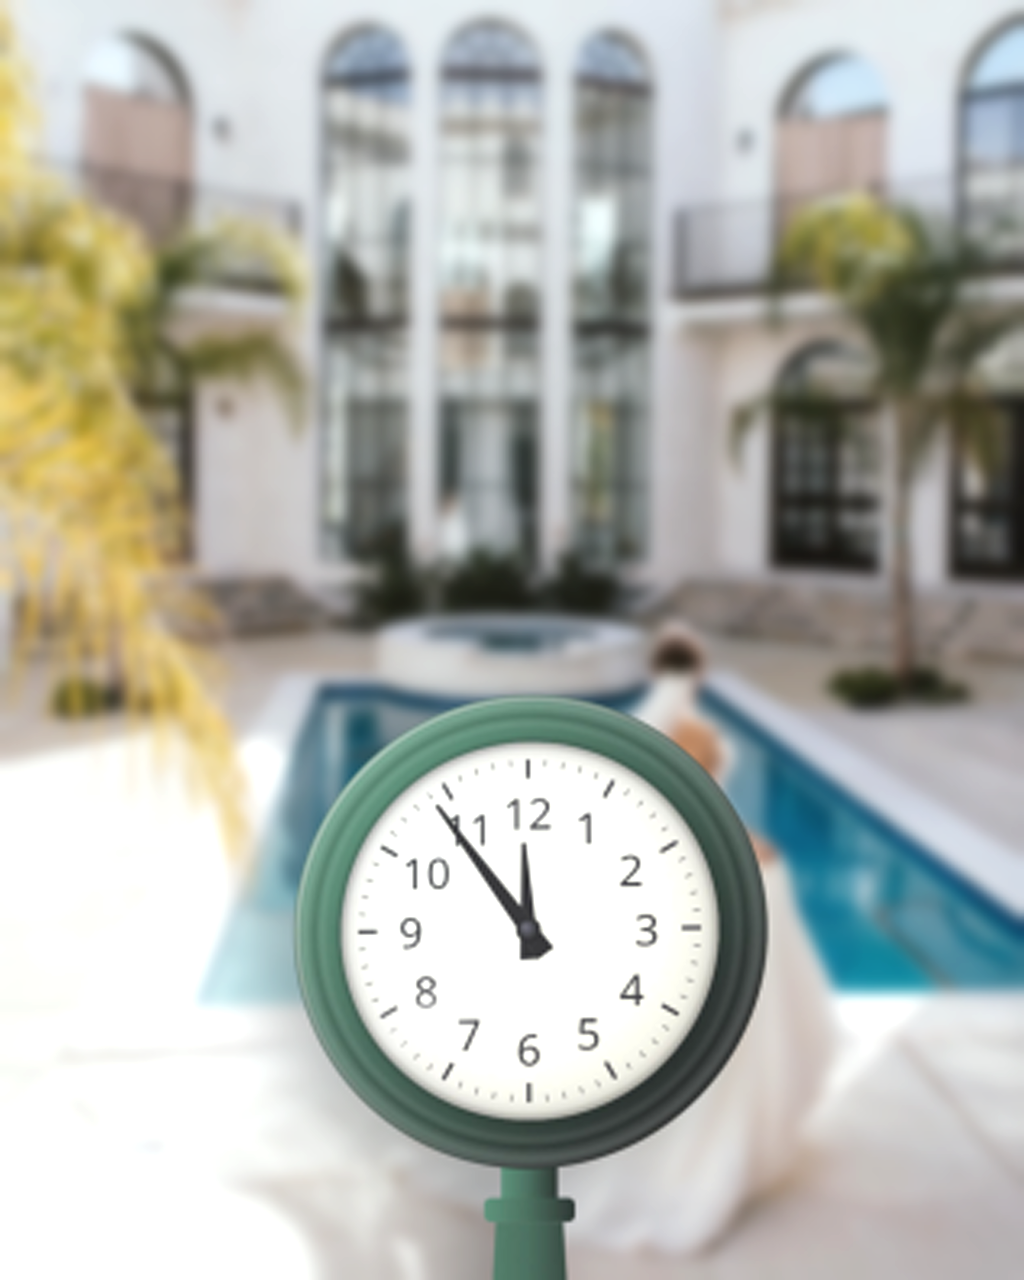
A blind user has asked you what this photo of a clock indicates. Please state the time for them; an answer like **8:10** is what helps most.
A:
**11:54**
